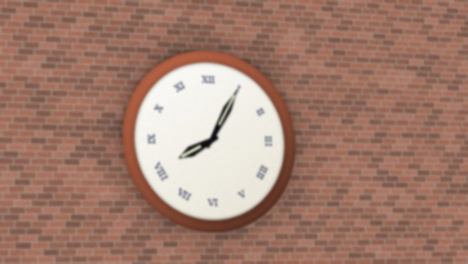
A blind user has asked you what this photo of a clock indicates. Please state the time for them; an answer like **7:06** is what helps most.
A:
**8:05**
